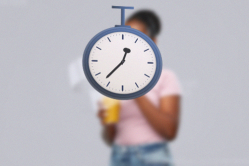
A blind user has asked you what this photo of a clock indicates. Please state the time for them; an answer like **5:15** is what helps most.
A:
**12:37**
